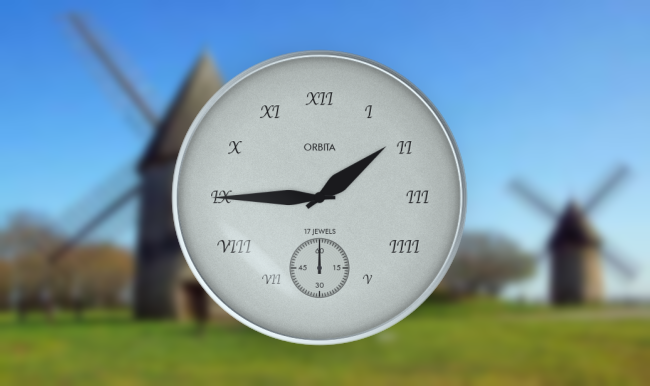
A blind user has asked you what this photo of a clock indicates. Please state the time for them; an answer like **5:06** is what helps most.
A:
**1:45**
